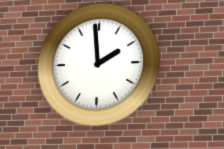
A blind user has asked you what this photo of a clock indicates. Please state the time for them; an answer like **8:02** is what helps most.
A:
**1:59**
